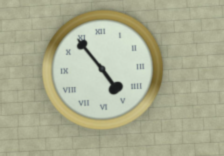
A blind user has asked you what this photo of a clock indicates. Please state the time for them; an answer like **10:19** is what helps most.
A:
**4:54**
